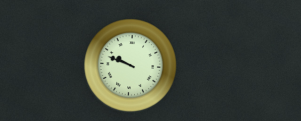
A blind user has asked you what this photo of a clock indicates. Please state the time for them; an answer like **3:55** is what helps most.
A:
**9:48**
